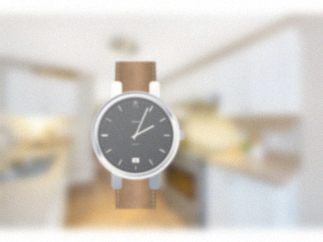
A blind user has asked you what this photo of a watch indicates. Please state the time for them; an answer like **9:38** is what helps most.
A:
**2:04**
